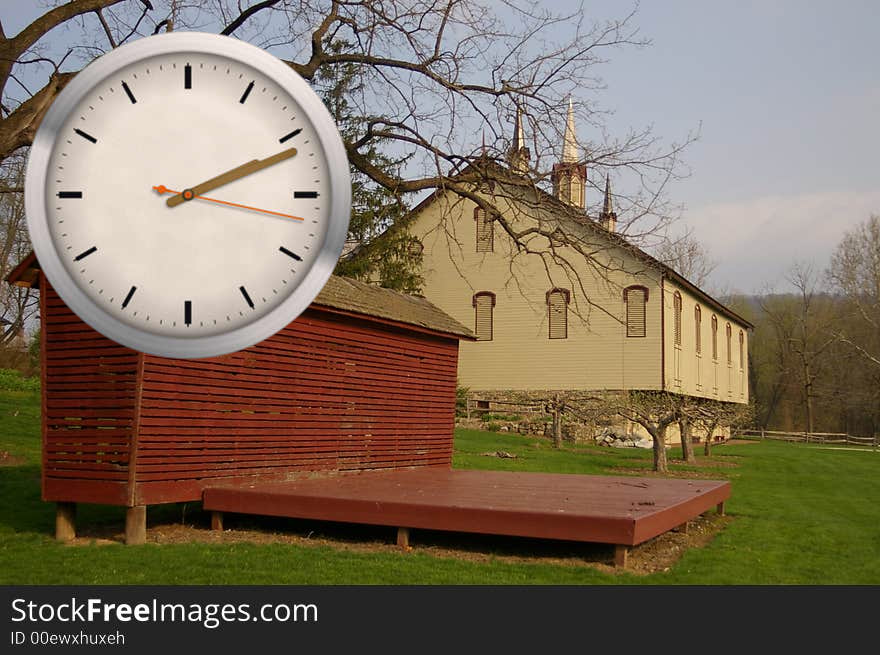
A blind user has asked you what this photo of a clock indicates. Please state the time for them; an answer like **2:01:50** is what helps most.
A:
**2:11:17**
